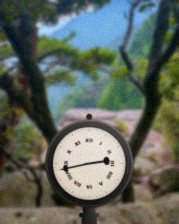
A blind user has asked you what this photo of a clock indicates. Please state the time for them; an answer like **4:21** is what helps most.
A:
**2:43**
